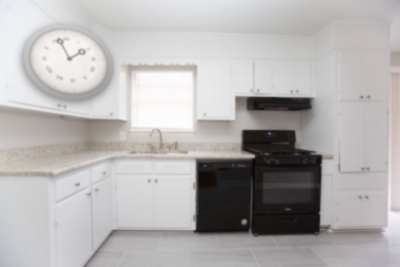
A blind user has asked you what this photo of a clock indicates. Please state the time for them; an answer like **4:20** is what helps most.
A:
**1:57**
